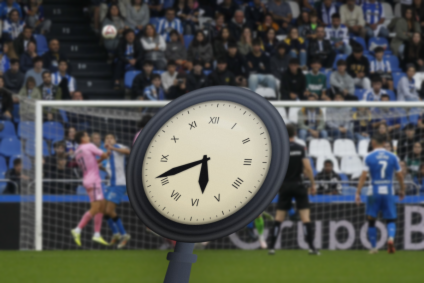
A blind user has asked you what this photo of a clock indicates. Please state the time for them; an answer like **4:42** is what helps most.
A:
**5:41**
